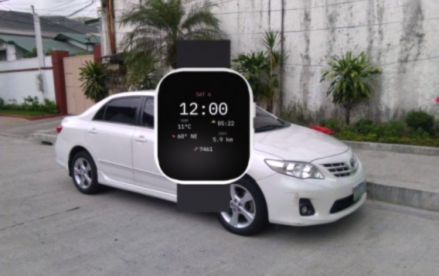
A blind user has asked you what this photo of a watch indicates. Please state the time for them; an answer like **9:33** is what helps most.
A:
**12:00**
